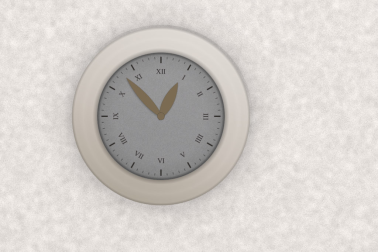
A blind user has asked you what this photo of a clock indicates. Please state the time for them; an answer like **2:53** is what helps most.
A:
**12:53**
